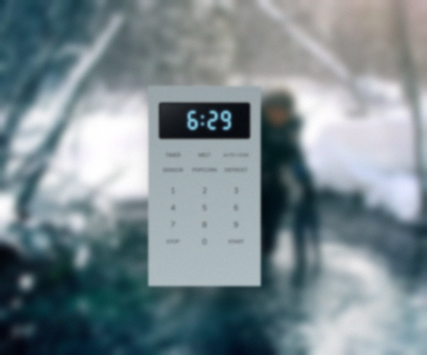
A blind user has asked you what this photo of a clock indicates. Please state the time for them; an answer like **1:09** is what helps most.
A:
**6:29**
